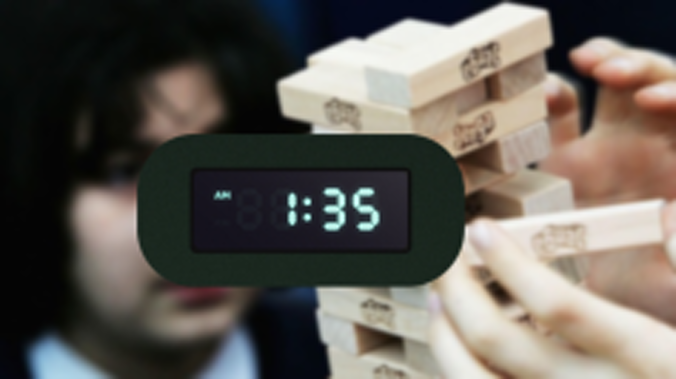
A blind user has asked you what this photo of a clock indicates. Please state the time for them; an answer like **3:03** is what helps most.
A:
**1:35**
